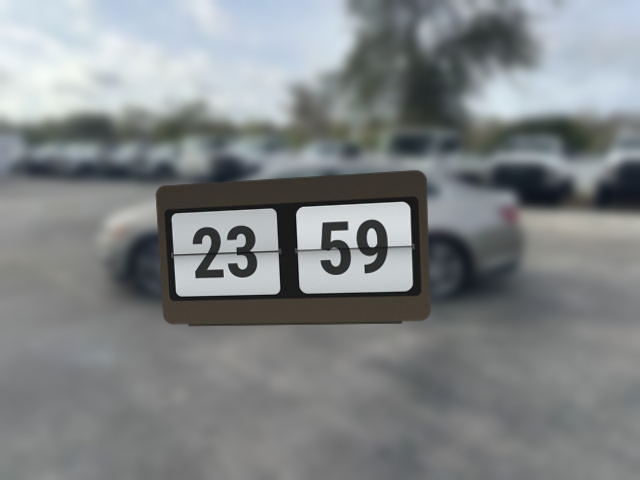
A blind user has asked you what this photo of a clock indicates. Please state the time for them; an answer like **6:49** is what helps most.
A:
**23:59**
